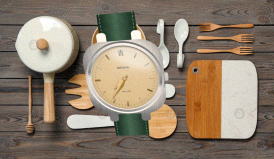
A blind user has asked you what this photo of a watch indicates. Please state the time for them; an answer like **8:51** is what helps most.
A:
**7:36**
